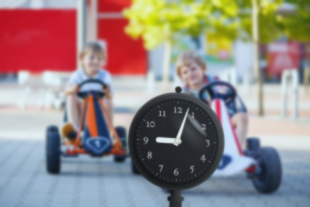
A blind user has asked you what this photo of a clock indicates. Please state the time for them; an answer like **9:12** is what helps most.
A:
**9:03**
